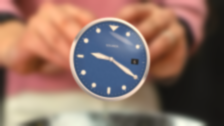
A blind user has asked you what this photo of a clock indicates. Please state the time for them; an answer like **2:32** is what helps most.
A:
**9:20**
